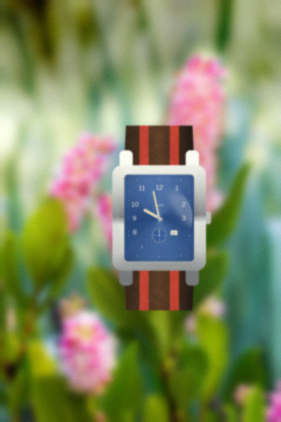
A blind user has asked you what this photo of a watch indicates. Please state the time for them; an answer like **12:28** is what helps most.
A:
**9:58**
